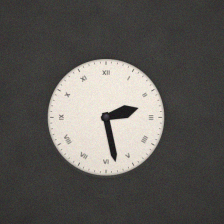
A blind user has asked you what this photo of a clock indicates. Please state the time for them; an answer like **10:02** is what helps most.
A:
**2:28**
